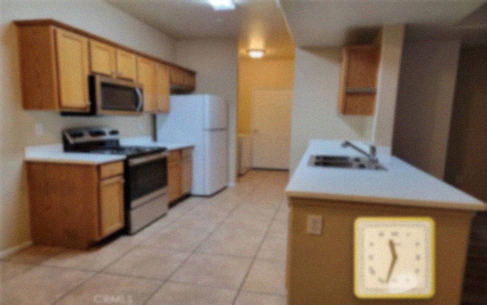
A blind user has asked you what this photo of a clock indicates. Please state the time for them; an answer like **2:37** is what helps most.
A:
**11:33**
